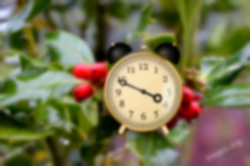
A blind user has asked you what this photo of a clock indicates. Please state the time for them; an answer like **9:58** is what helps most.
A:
**3:49**
